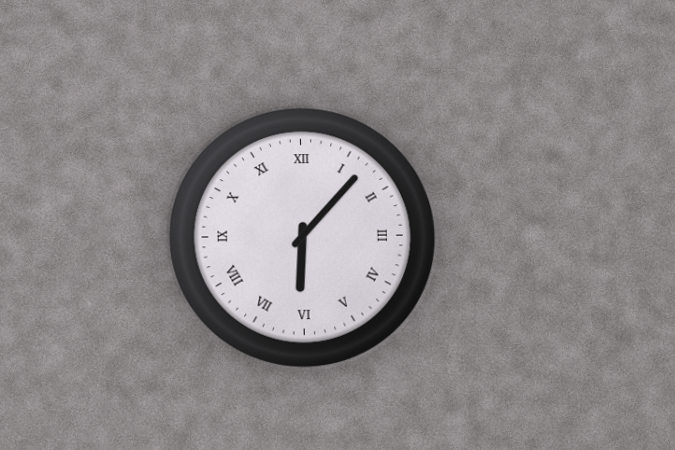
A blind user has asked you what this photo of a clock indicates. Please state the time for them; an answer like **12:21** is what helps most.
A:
**6:07**
